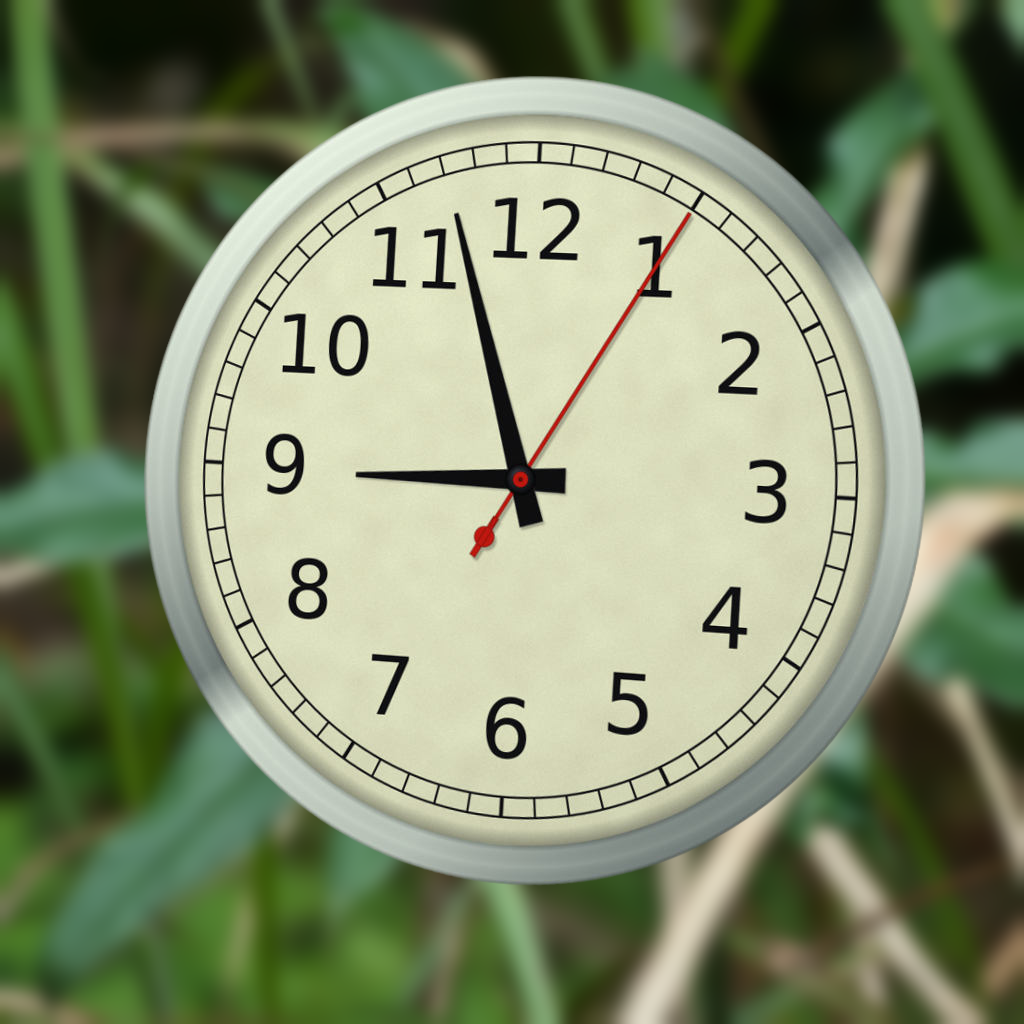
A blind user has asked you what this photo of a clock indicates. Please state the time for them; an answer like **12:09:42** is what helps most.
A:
**8:57:05**
